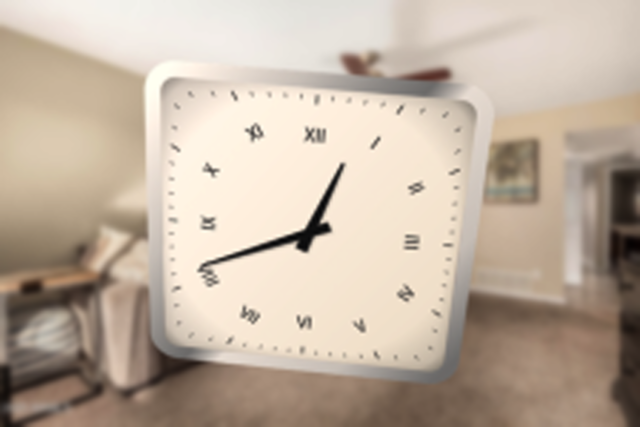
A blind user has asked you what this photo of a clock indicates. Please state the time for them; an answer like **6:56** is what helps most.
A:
**12:41**
